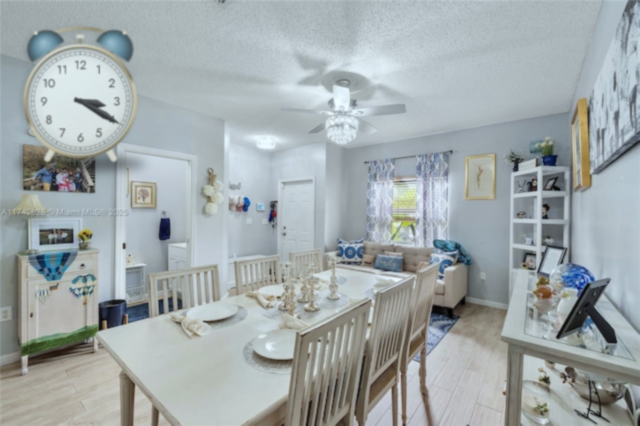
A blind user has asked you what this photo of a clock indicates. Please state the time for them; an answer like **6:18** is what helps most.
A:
**3:20**
